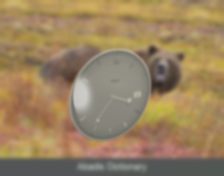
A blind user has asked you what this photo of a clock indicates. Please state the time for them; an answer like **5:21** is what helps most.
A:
**3:36**
